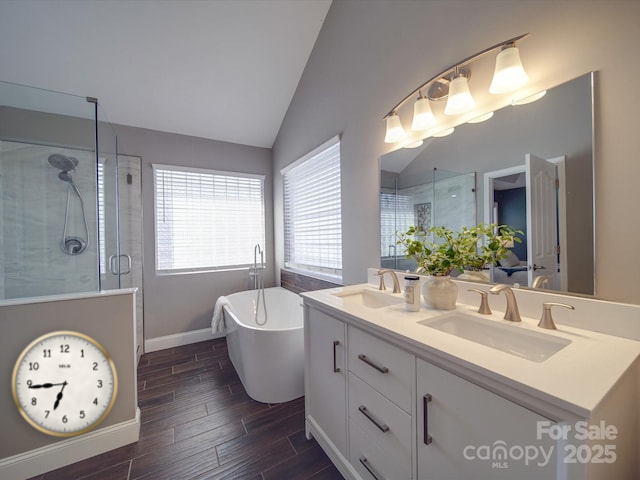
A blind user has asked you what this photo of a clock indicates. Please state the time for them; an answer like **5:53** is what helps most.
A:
**6:44**
